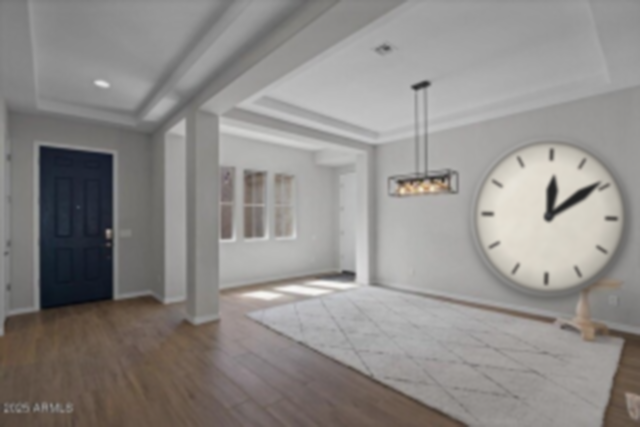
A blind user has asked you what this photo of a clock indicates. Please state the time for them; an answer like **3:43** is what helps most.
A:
**12:09**
